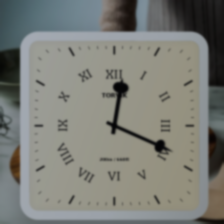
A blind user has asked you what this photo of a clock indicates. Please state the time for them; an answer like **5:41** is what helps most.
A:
**12:19**
